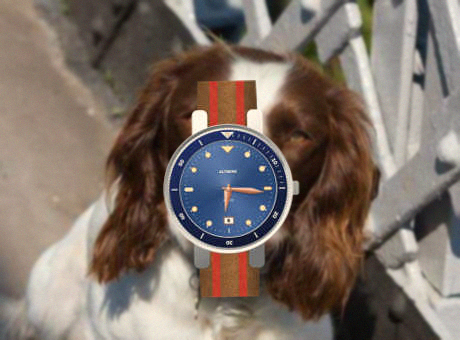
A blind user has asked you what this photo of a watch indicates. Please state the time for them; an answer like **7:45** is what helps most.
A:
**6:16**
